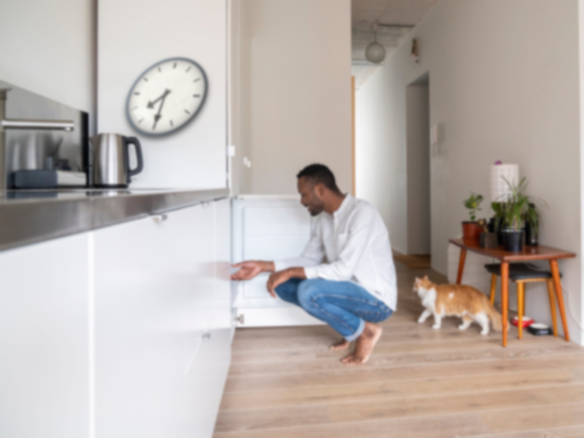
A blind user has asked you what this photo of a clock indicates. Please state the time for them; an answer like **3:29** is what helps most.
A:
**7:30**
